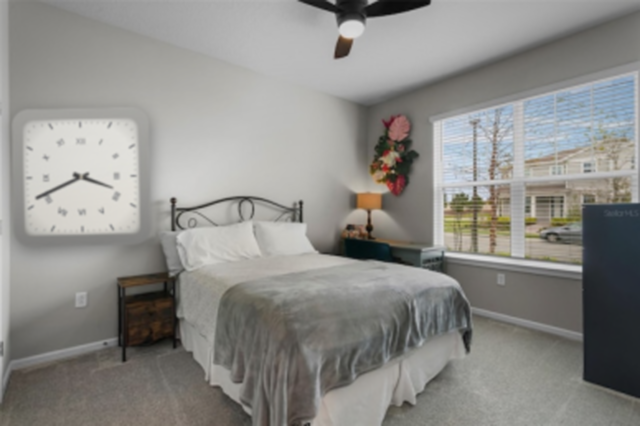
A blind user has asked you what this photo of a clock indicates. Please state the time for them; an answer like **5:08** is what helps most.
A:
**3:41**
